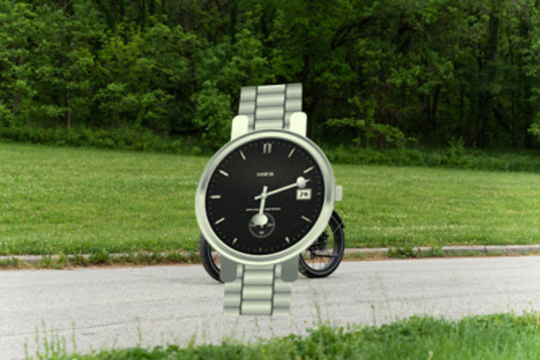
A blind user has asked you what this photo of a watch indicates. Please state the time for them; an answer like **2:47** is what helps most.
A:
**6:12**
